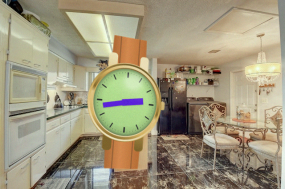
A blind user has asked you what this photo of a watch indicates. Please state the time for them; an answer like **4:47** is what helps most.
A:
**2:43**
